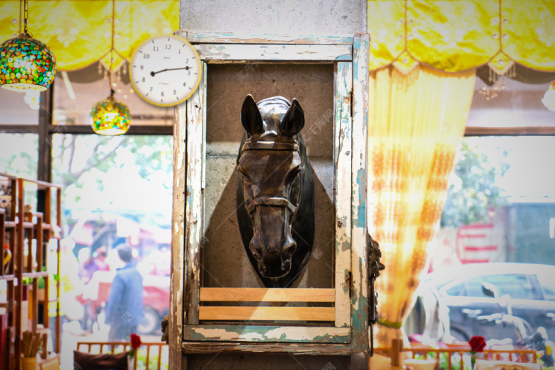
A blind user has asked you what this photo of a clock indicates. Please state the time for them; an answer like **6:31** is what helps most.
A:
**8:13**
